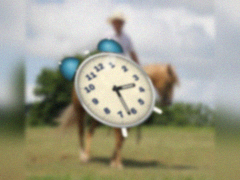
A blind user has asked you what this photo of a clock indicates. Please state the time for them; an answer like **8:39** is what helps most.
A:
**3:32**
